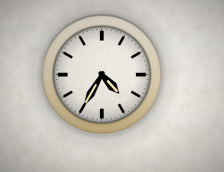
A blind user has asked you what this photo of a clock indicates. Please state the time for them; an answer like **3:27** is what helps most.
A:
**4:35**
